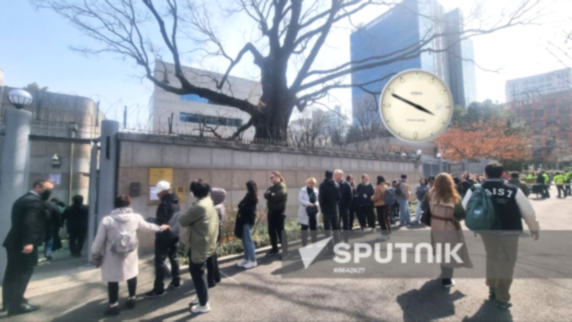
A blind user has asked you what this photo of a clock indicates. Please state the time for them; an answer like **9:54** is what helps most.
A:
**3:49**
